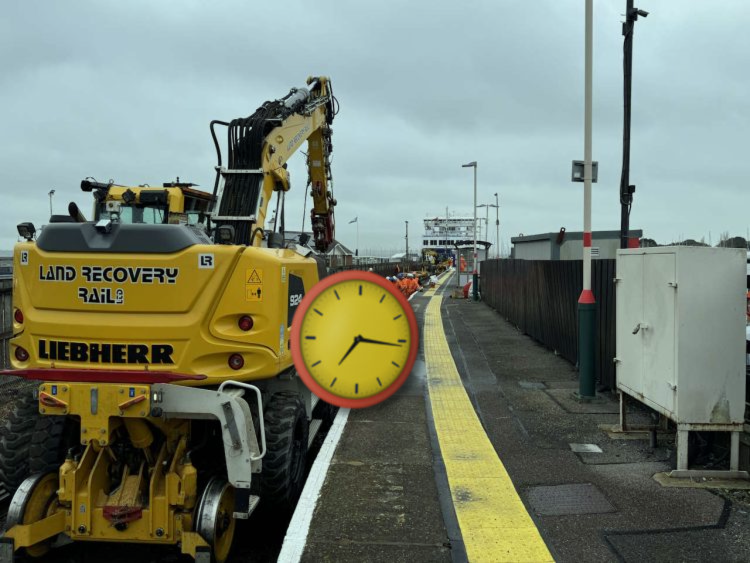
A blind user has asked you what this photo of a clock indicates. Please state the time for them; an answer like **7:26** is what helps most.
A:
**7:16**
